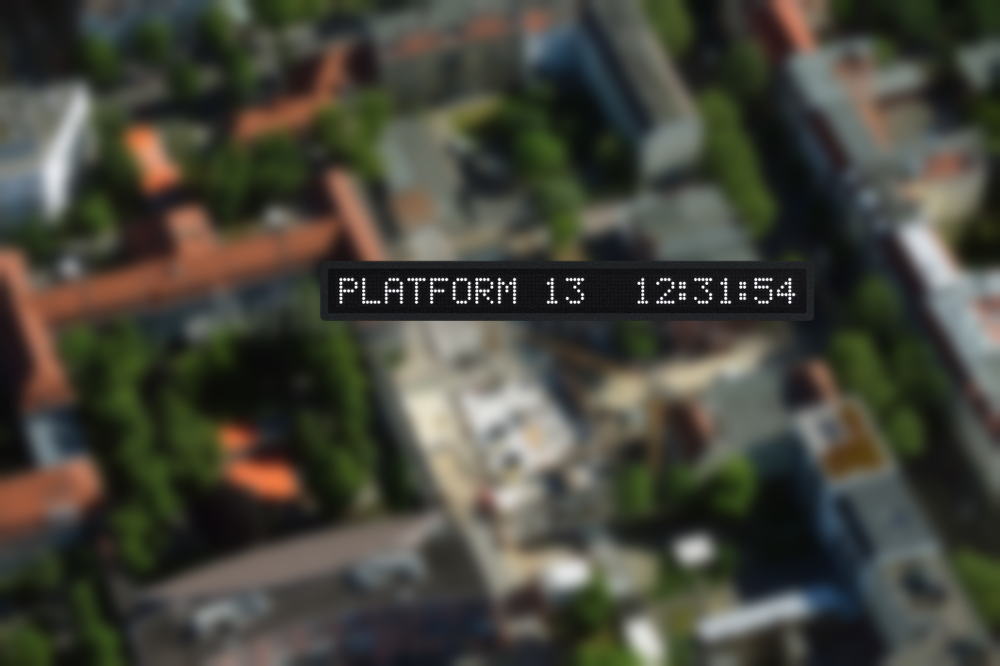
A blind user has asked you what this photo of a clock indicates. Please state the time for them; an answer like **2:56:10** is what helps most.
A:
**12:31:54**
